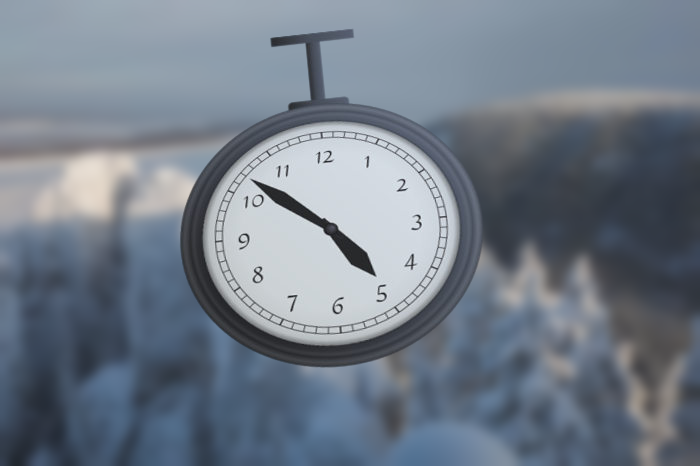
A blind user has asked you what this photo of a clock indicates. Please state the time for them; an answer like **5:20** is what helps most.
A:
**4:52**
